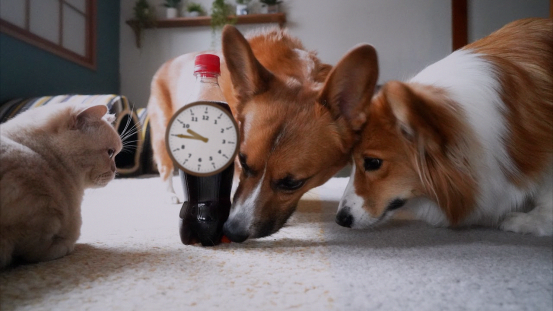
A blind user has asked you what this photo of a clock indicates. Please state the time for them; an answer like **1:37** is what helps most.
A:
**9:45**
